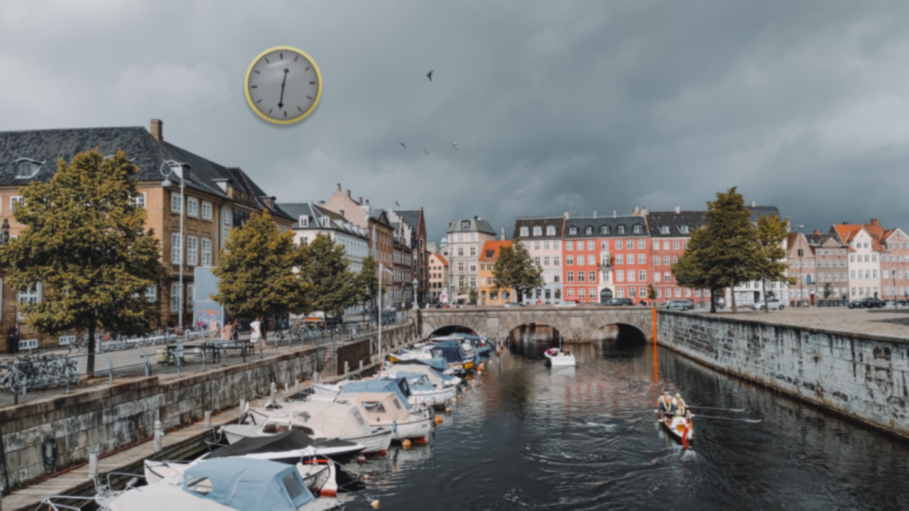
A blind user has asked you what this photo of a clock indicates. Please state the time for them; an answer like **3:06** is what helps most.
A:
**12:32**
